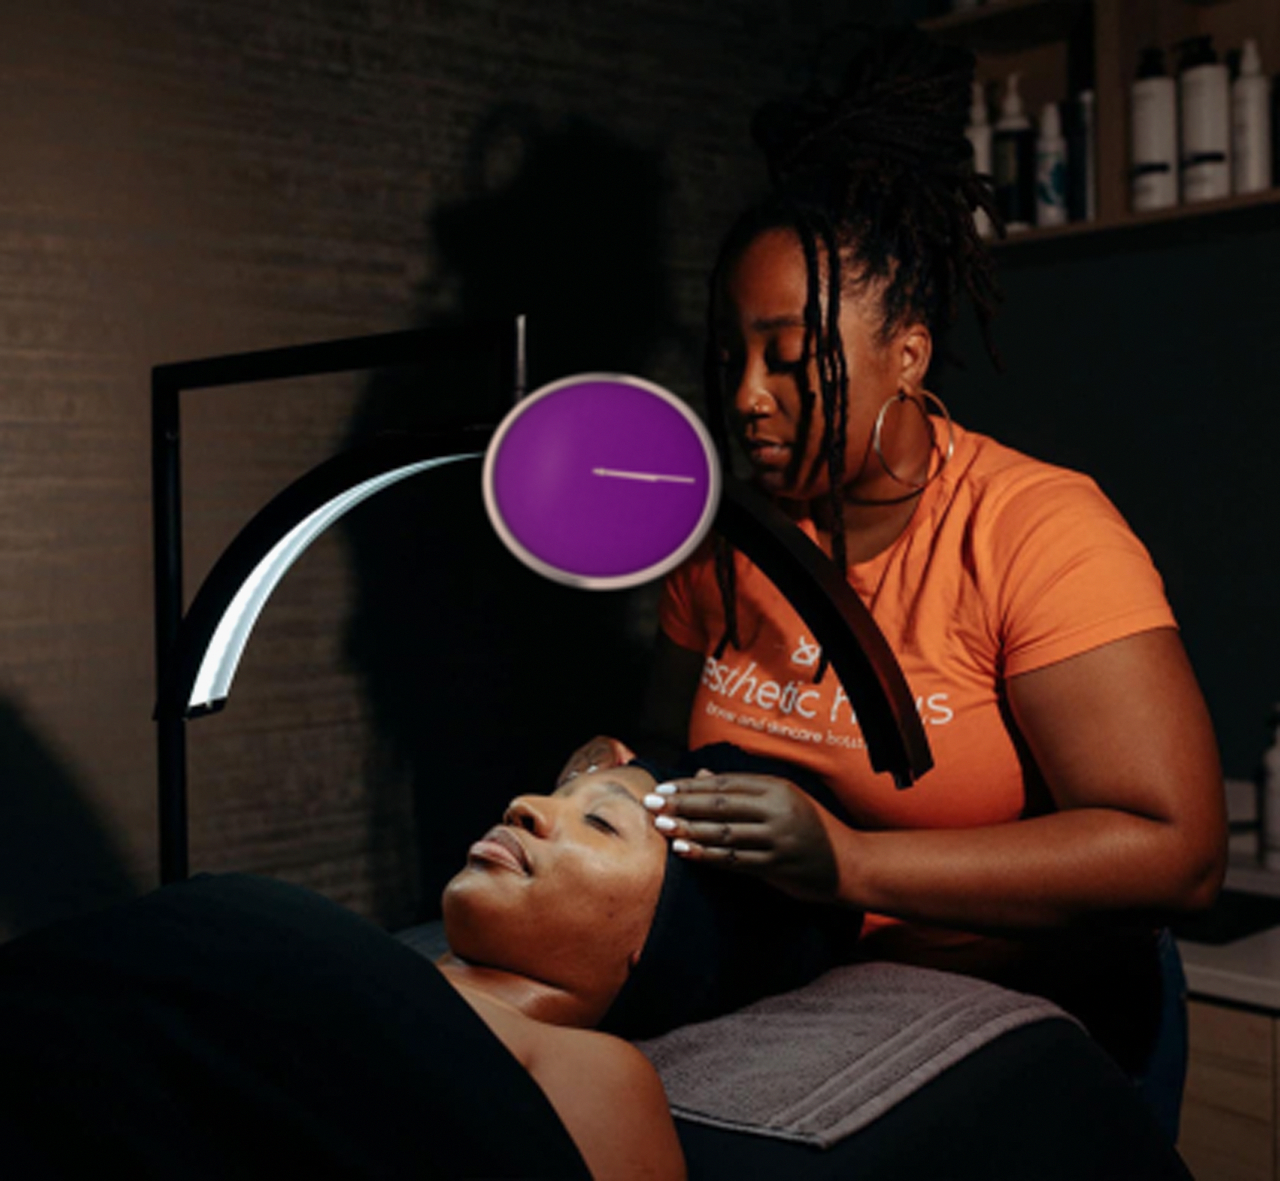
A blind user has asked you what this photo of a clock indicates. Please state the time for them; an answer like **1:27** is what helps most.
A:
**3:16**
